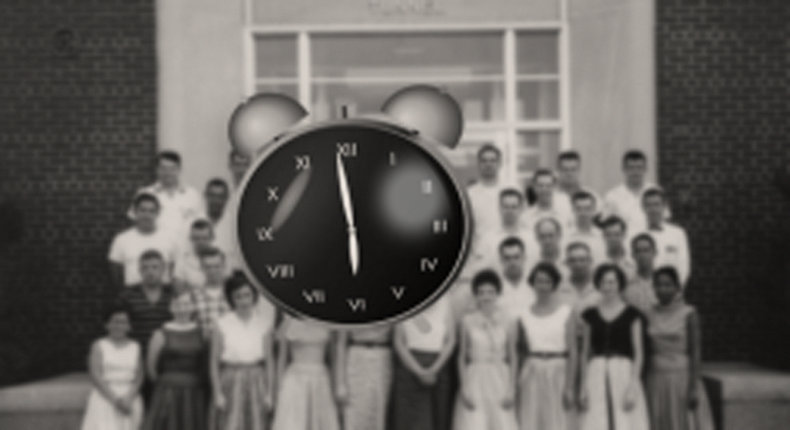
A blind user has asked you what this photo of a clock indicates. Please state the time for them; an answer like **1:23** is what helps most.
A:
**5:59**
